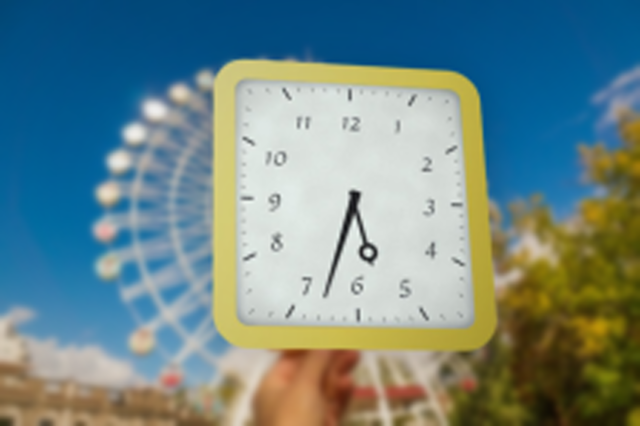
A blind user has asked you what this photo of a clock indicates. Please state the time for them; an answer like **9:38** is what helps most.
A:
**5:33**
